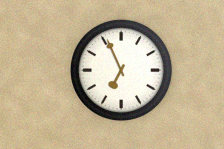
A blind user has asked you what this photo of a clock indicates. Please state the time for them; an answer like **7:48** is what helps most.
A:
**6:56**
